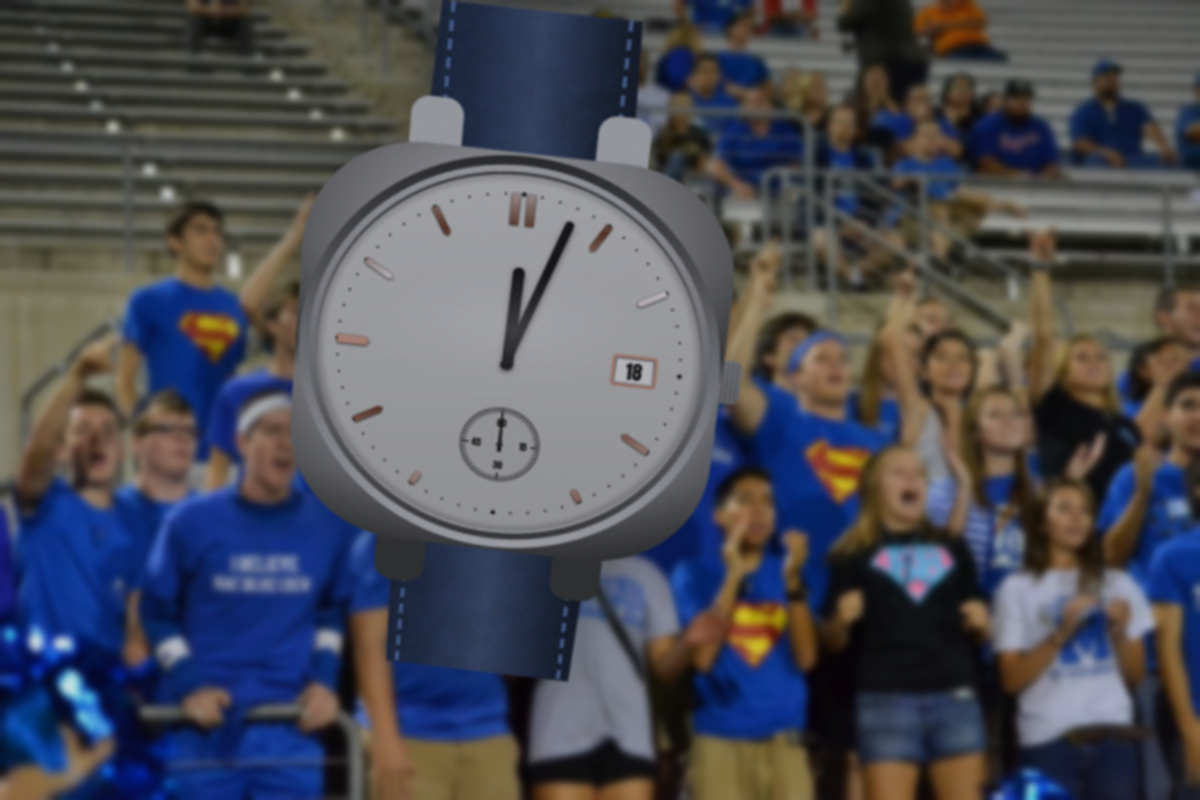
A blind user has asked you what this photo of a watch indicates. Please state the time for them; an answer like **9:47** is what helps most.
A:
**12:03**
